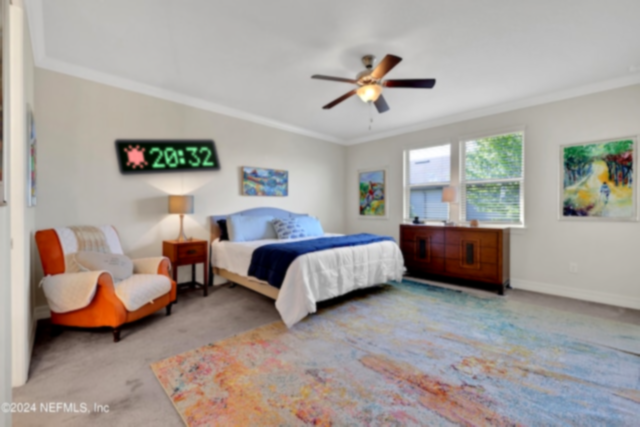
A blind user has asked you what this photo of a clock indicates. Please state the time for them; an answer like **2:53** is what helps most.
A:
**20:32**
